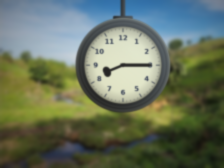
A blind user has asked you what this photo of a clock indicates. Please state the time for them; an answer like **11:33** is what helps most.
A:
**8:15**
